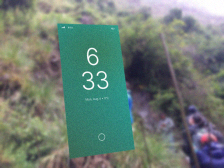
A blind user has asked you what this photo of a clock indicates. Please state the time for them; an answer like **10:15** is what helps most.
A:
**6:33**
